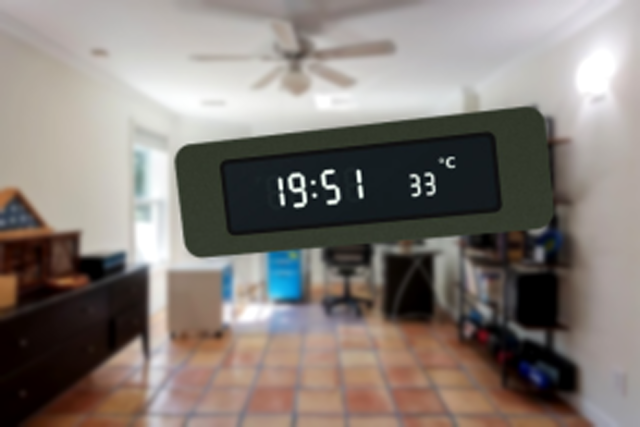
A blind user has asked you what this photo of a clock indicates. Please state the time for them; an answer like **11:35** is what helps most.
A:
**19:51**
